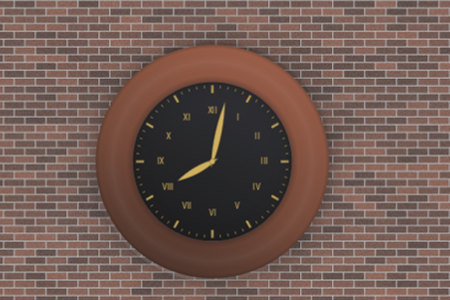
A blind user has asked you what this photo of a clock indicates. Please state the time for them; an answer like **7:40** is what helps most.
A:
**8:02**
